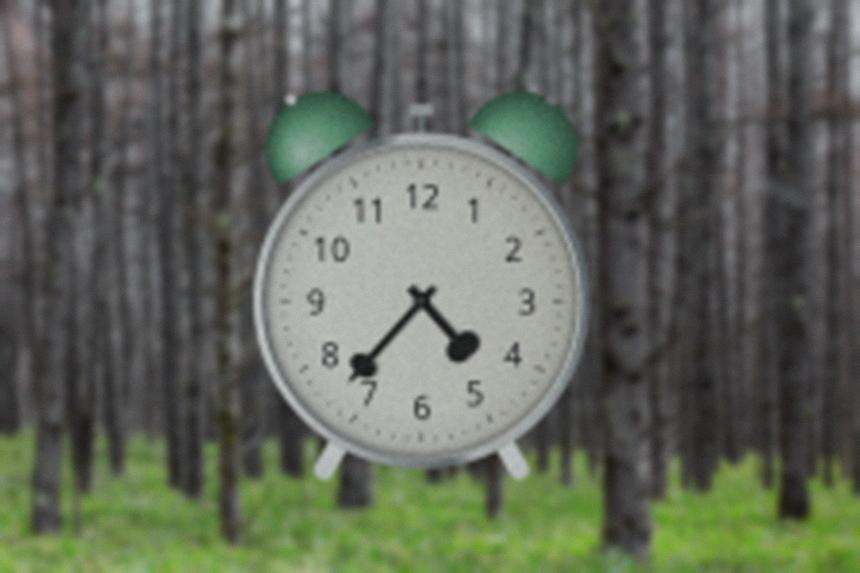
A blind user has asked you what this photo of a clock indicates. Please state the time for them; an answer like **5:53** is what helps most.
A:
**4:37**
